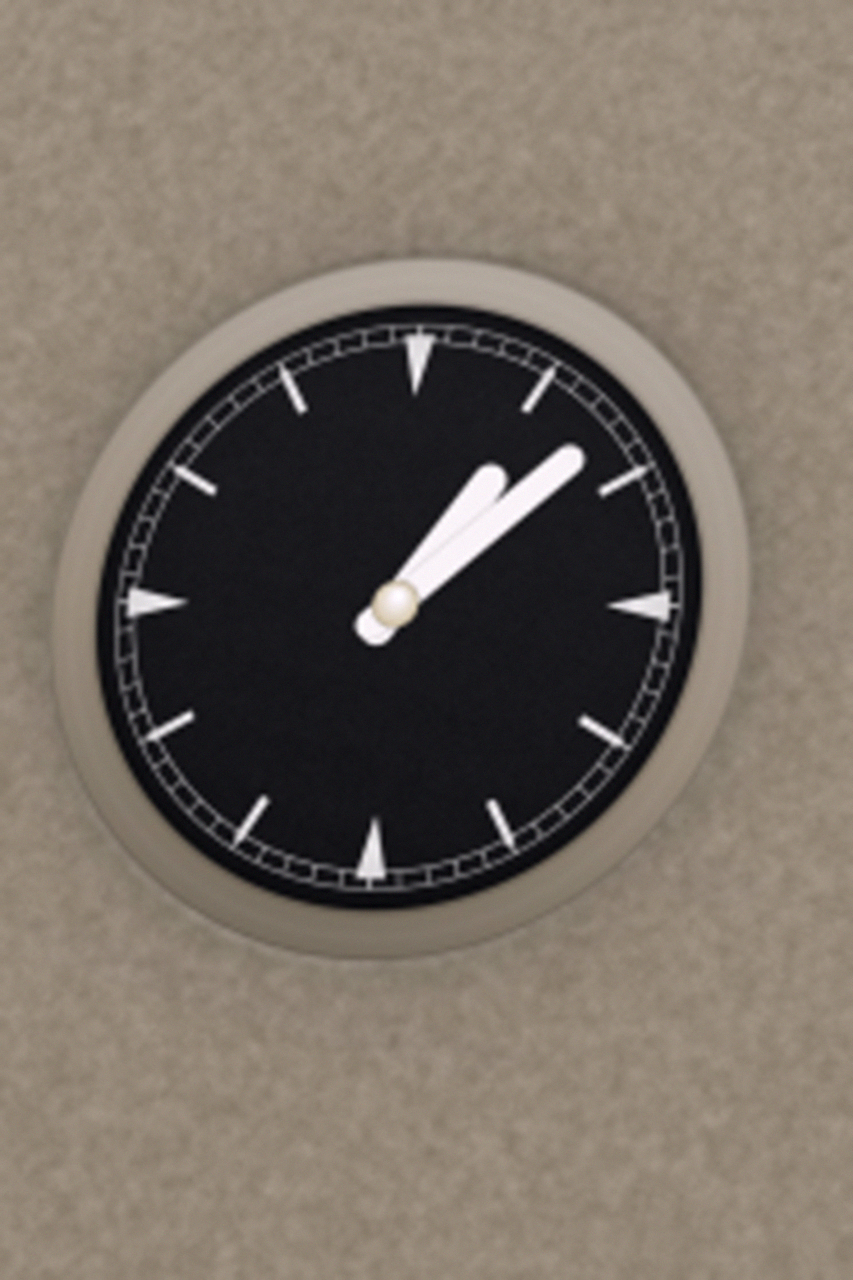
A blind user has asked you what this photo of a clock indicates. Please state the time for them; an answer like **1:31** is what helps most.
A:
**1:08**
